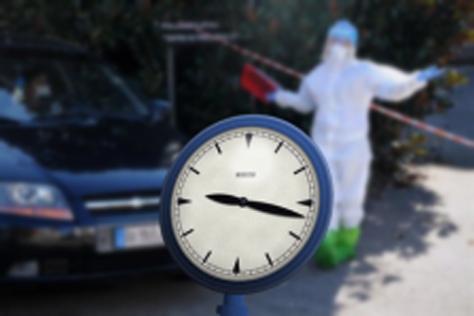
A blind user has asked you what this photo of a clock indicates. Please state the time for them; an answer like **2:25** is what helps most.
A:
**9:17**
